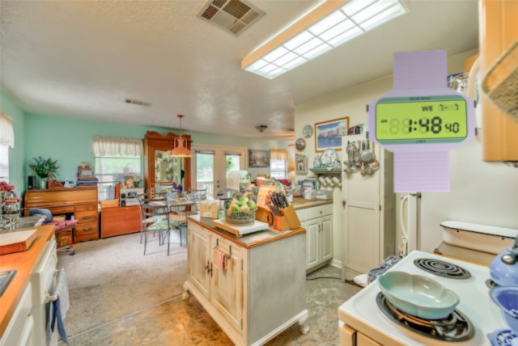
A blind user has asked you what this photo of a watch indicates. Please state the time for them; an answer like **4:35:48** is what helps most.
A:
**1:48:40**
